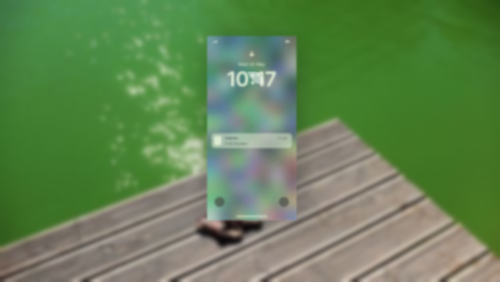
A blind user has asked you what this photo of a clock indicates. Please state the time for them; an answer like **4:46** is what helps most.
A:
**10:17**
